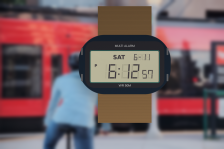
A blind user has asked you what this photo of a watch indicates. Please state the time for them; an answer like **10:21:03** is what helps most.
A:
**6:12:57**
